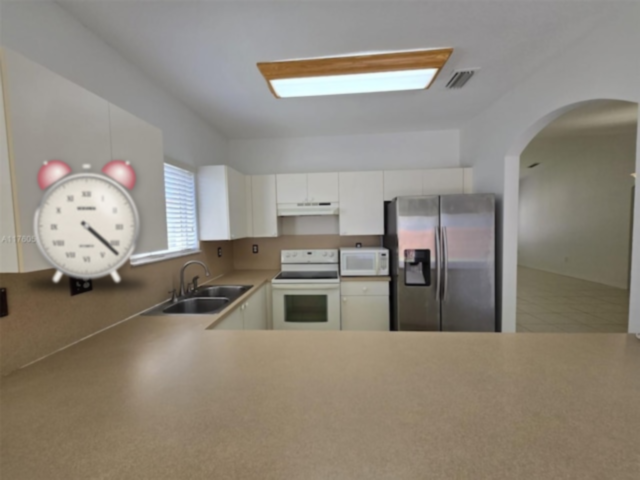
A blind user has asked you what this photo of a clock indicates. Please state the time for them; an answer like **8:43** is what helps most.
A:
**4:22**
